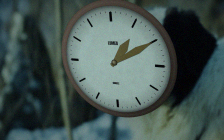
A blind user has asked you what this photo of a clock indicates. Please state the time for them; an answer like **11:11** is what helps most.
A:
**1:10**
